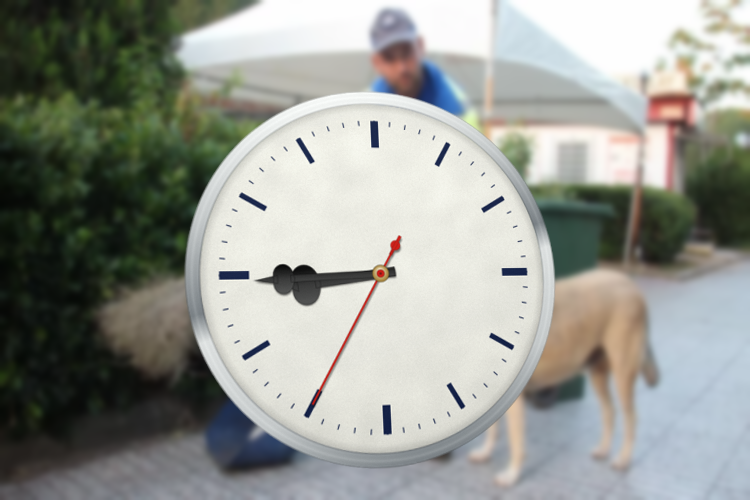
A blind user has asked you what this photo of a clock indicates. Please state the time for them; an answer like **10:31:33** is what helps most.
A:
**8:44:35**
